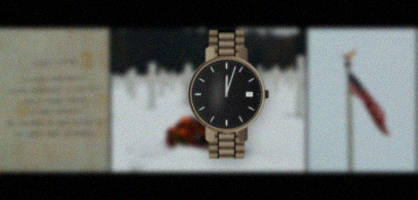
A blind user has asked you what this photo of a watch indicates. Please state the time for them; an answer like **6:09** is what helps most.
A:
**12:03**
